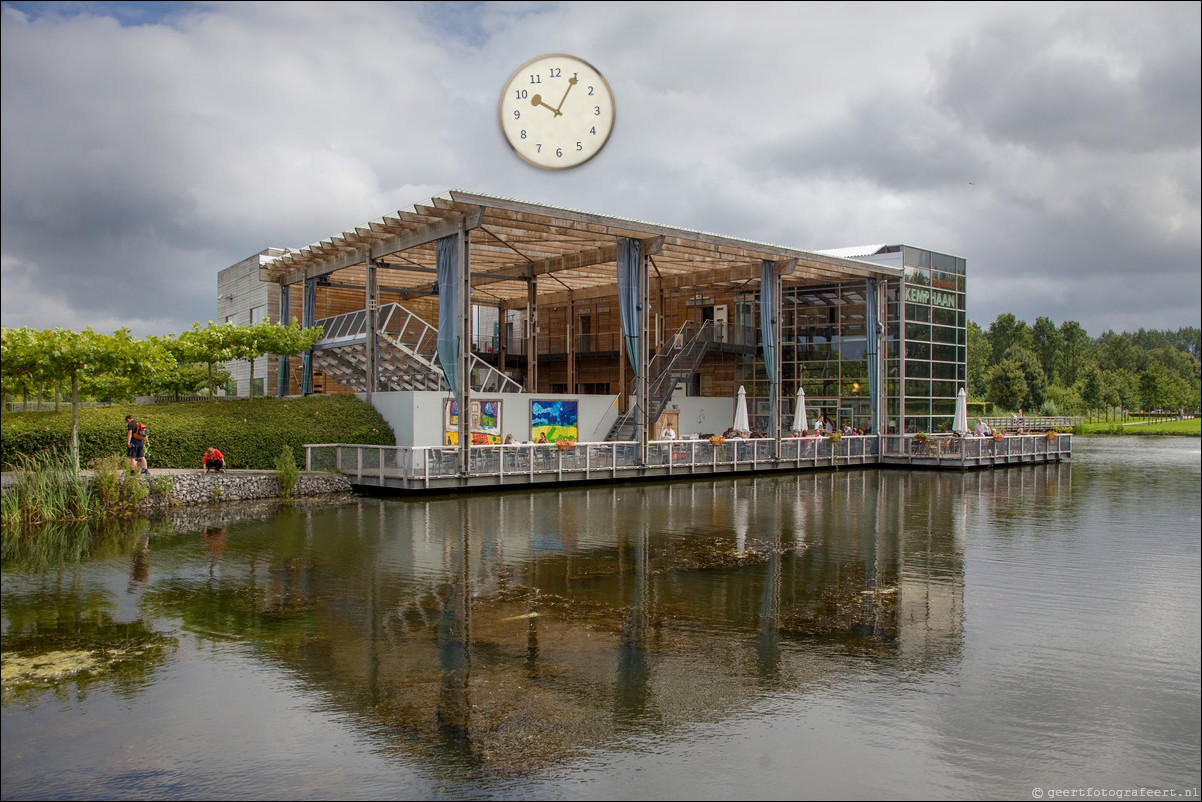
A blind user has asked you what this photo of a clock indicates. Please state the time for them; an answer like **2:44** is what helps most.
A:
**10:05**
